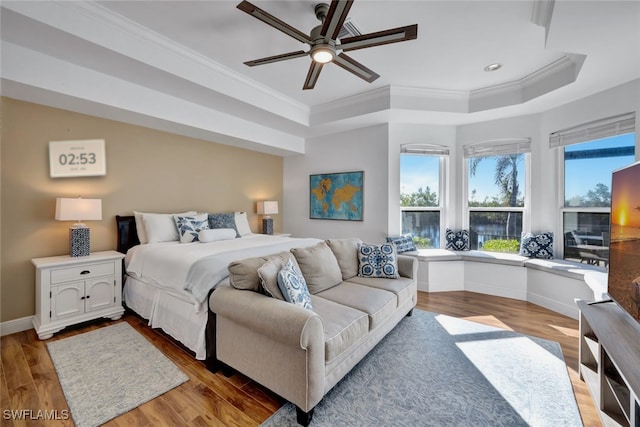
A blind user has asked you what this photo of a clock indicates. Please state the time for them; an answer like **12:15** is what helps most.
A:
**2:53**
